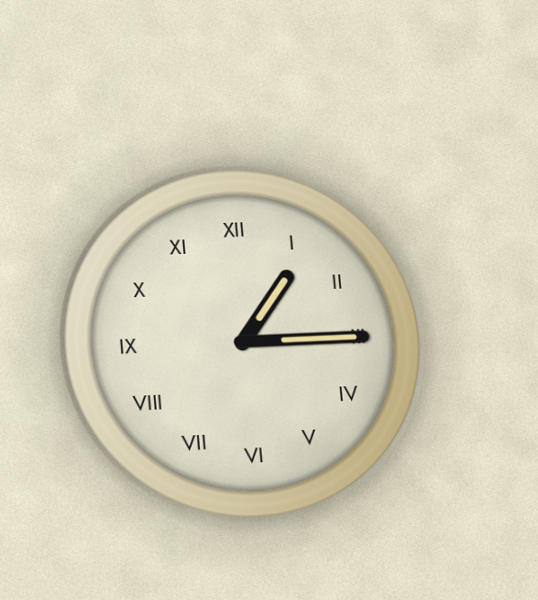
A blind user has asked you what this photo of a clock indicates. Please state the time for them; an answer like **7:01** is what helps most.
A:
**1:15**
